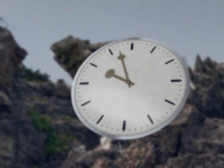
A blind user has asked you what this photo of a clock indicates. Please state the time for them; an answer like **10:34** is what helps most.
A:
**9:57**
